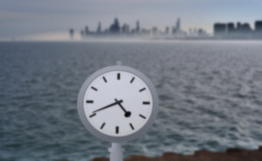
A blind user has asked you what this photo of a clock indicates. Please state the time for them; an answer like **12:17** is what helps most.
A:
**4:41**
